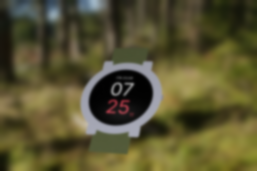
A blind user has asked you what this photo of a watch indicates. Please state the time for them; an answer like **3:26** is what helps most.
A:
**7:25**
